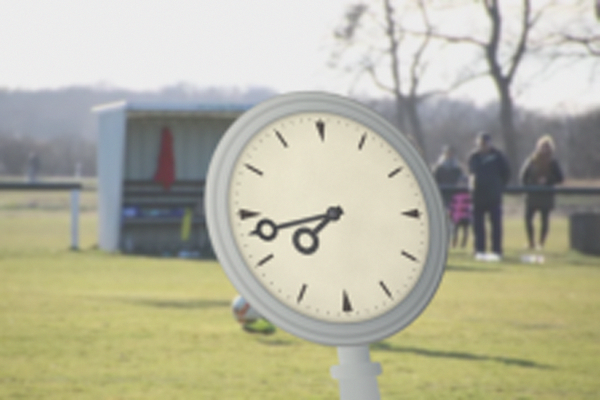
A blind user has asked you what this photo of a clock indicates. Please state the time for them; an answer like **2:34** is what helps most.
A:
**7:43**
